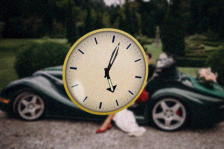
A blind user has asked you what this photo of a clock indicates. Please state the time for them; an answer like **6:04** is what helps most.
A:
**5:02**
